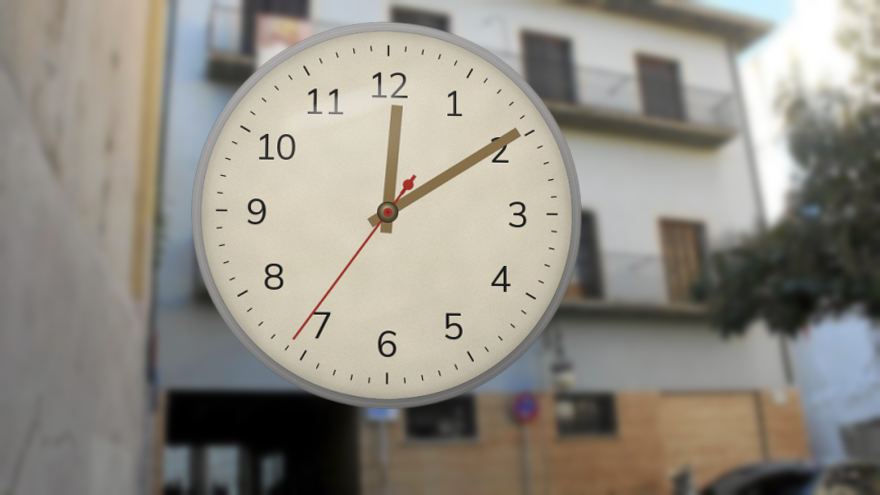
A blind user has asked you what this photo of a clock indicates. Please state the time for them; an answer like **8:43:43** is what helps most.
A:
**12:09:36**
